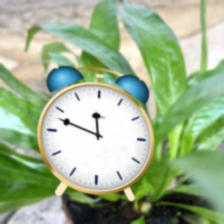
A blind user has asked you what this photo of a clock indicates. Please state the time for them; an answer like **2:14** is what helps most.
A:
**11:48**
